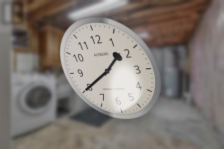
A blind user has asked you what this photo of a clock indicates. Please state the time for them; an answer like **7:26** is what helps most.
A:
**1:40**
